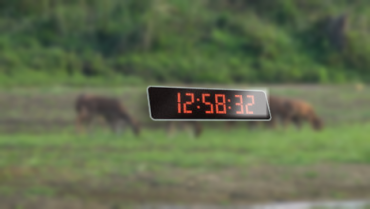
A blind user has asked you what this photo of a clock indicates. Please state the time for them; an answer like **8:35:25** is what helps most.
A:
**12:58:32**
